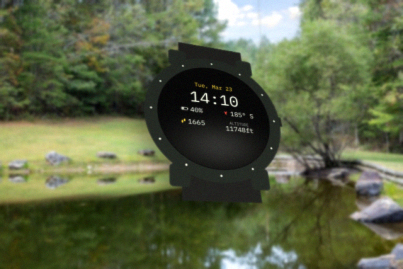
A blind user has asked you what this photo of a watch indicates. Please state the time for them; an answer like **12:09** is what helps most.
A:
**14:10**
